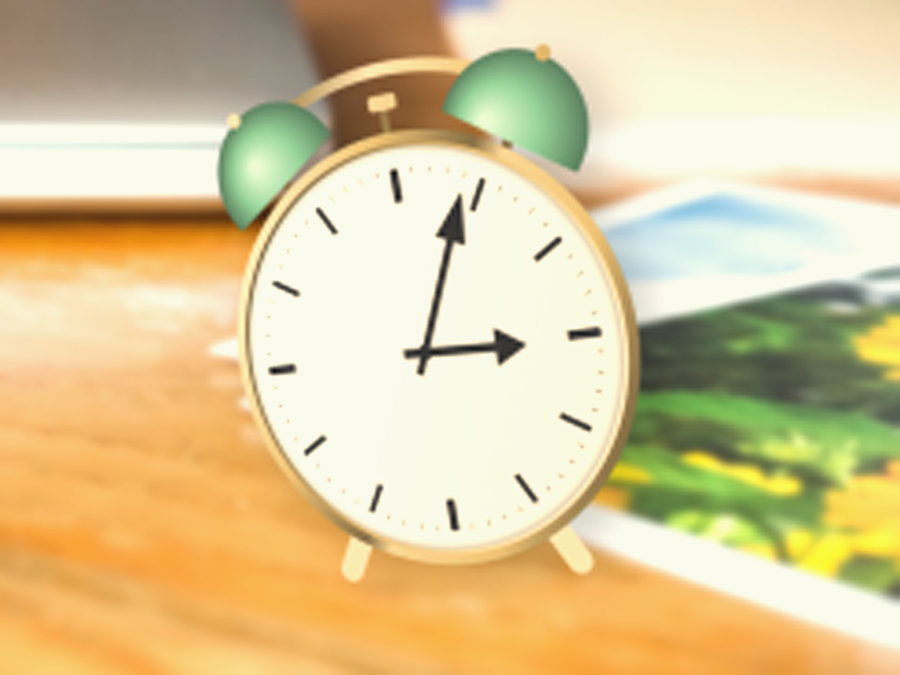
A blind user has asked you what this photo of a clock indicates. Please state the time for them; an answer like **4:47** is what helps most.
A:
**3:04**
